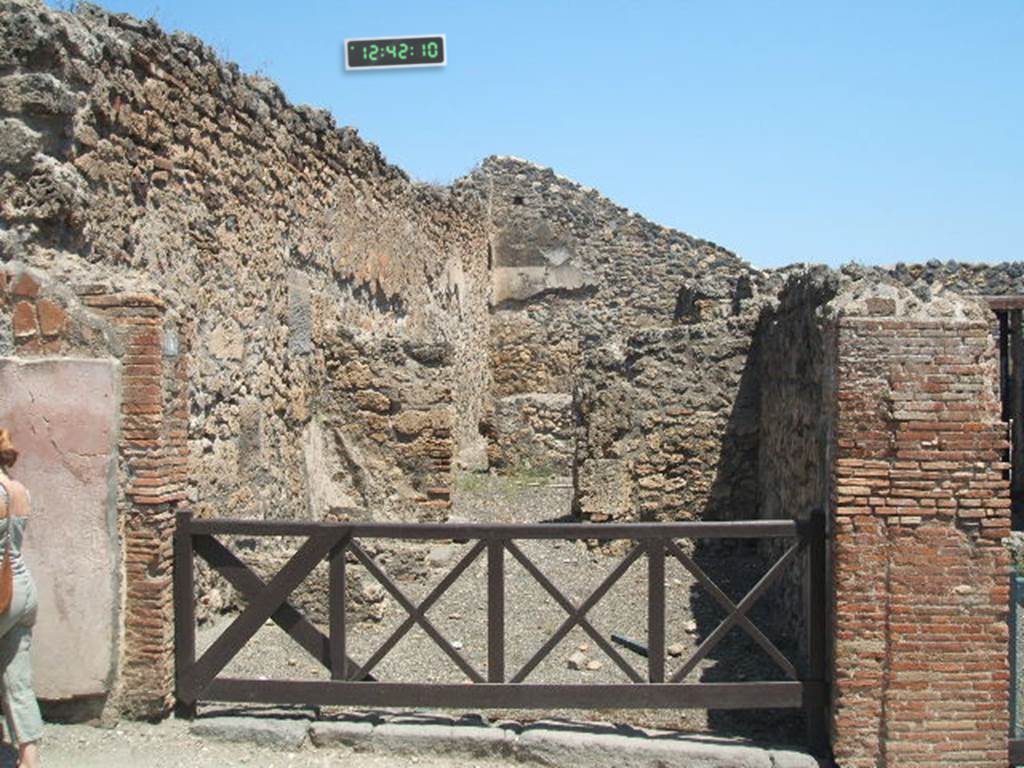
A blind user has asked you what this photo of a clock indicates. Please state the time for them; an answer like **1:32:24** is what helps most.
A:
**12:42:10**
